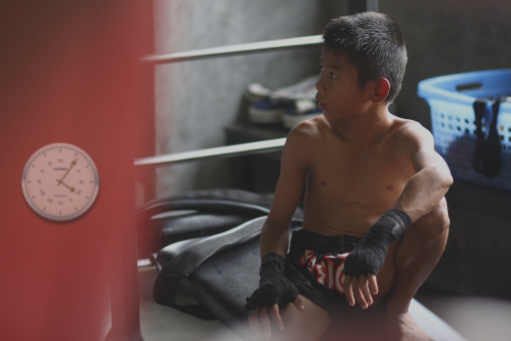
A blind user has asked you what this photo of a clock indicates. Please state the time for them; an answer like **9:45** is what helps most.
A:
**4:06**
